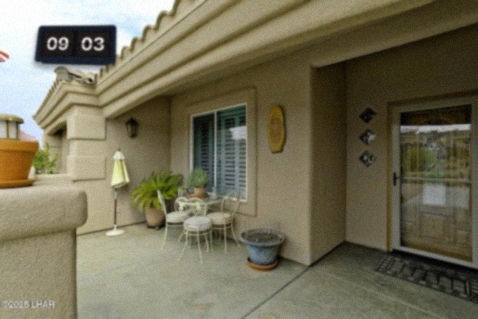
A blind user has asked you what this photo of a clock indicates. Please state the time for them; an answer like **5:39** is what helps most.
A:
**9:03**
